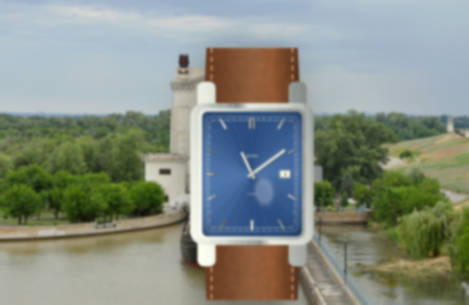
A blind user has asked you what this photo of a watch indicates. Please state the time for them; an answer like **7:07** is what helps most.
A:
**11:09**
